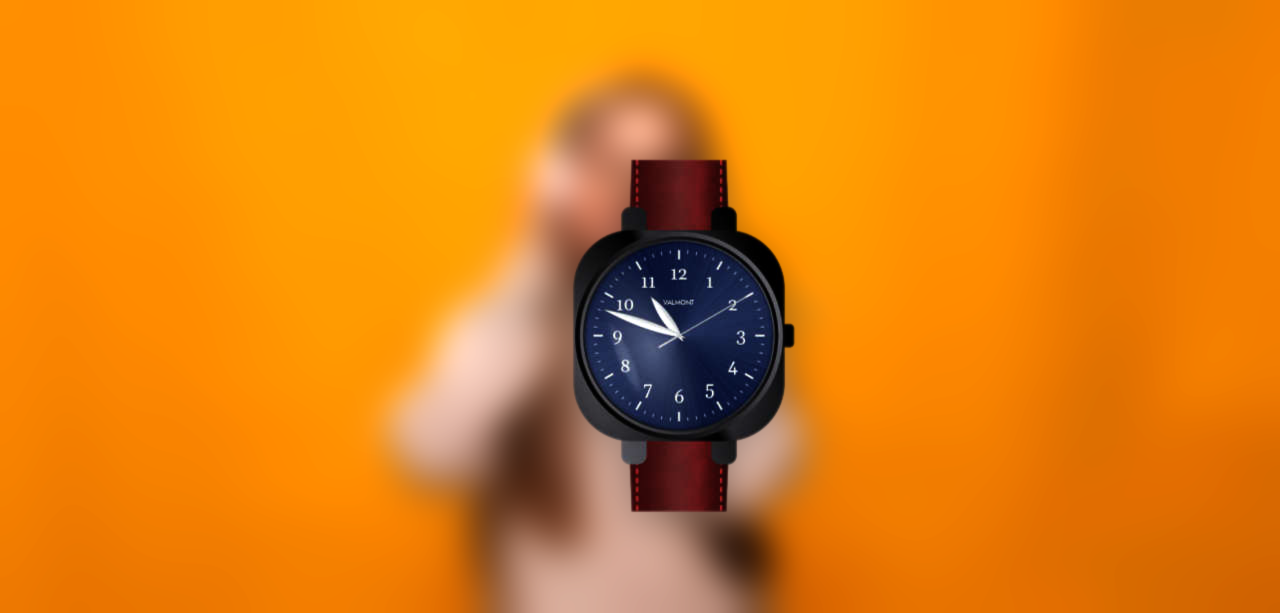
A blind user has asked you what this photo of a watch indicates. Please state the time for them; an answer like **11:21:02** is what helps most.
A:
**10:48:10**
